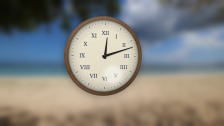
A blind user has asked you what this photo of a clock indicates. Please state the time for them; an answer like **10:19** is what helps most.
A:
**12:12**
